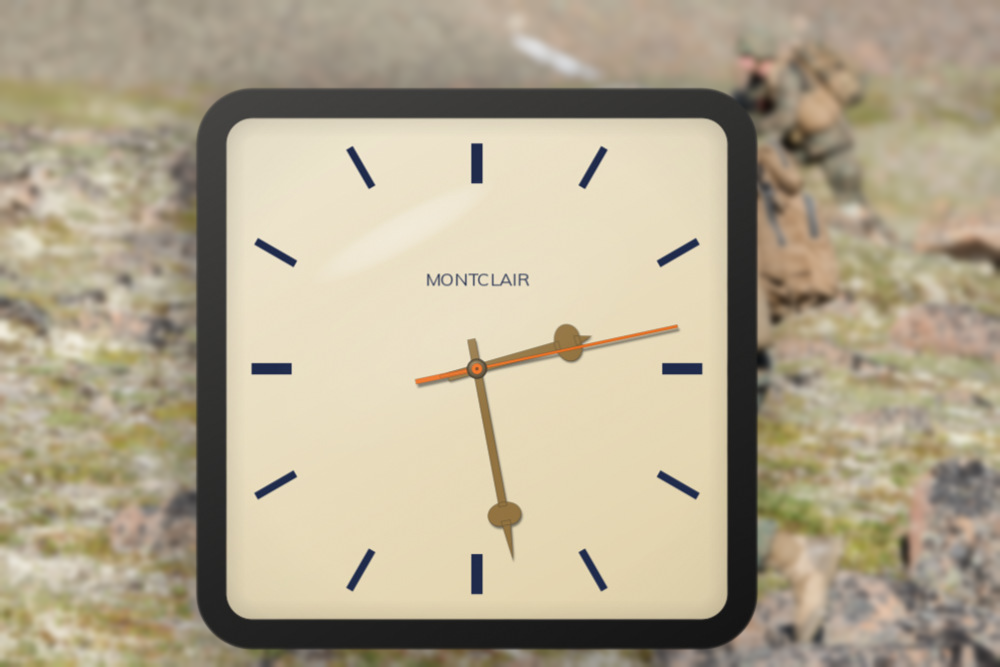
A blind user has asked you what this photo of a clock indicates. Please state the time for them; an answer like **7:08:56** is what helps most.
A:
**2:28:13**
